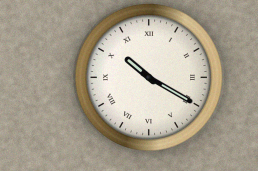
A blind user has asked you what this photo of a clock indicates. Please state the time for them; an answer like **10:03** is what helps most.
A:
**10:20**
